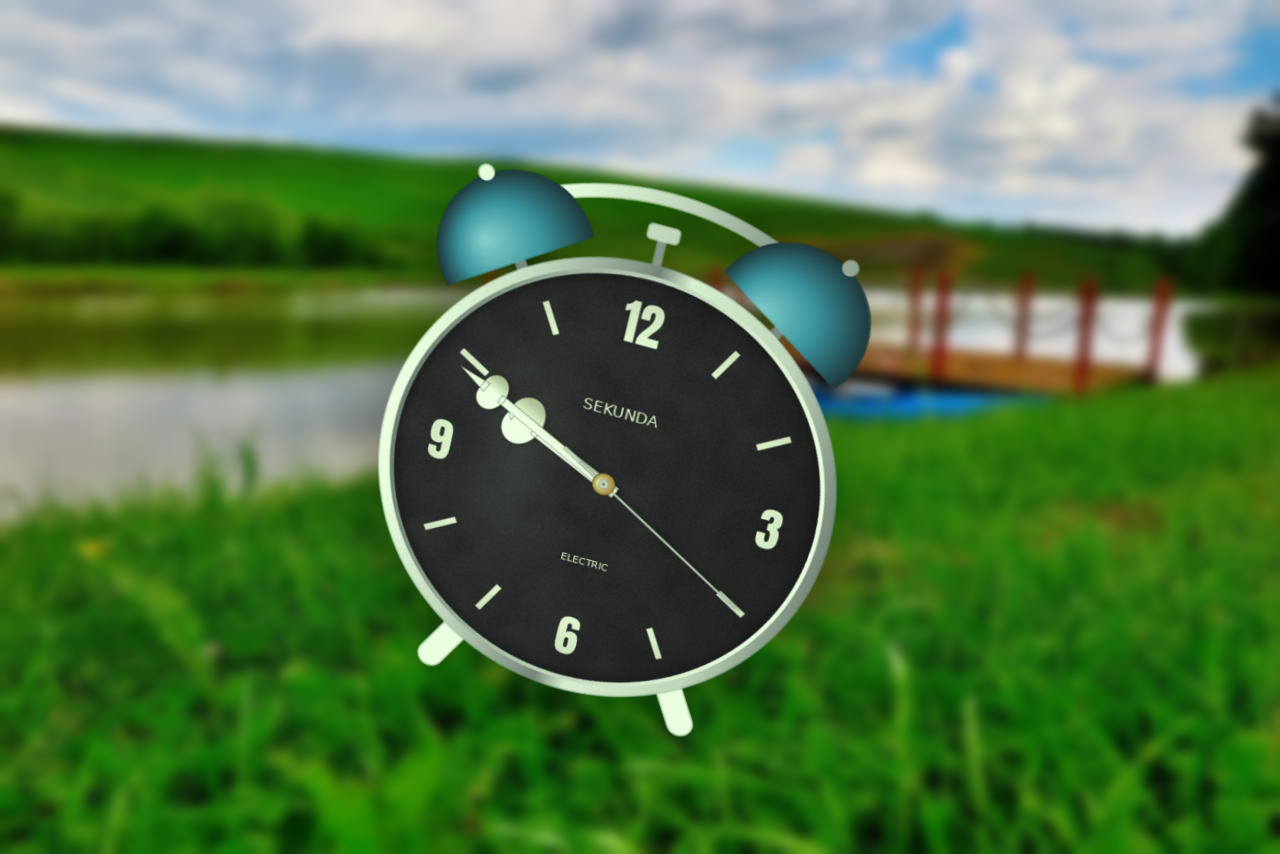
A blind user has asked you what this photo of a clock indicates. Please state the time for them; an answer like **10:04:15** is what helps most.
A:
**9:49:20**
